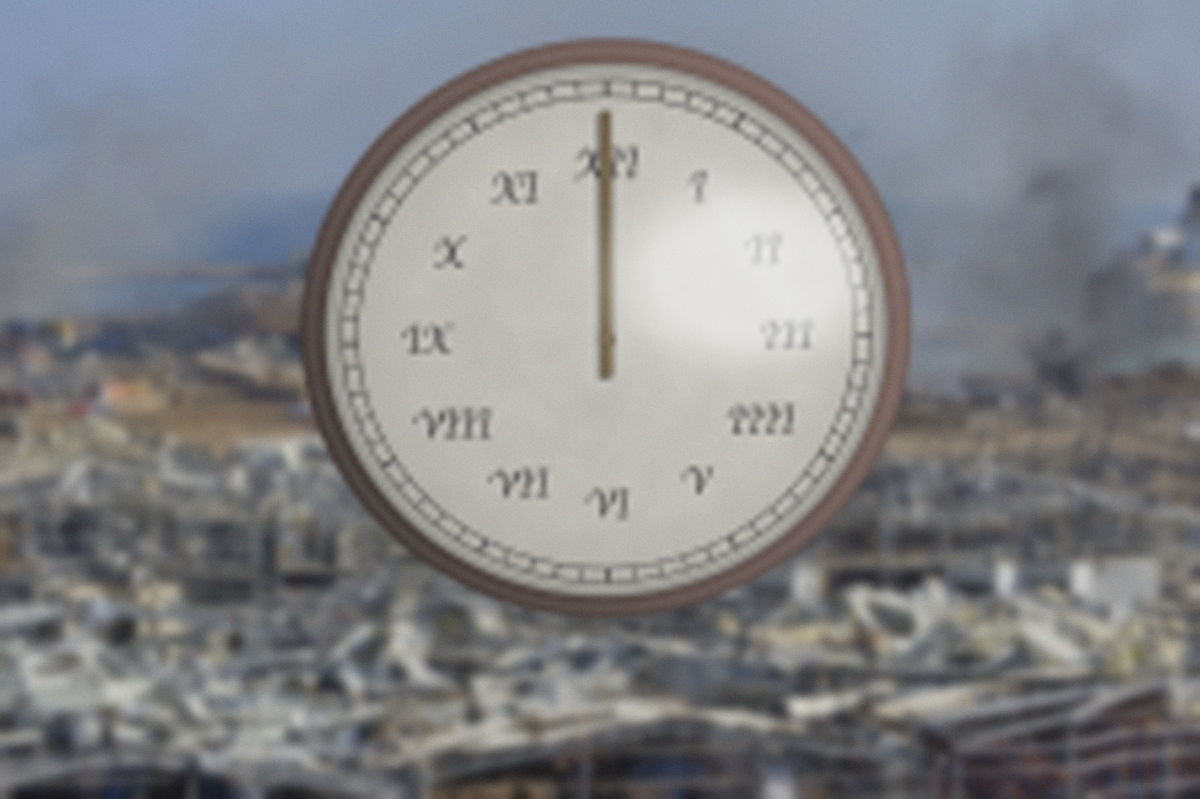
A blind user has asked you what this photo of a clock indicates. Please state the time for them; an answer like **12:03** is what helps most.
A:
**12:00**
